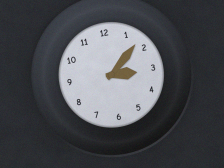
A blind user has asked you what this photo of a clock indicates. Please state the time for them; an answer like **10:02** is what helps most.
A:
**3:08**
